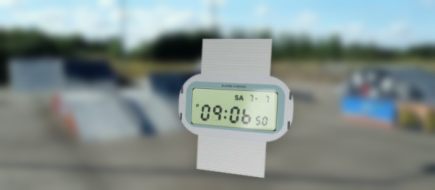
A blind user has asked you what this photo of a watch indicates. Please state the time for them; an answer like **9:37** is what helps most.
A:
**9:06**
